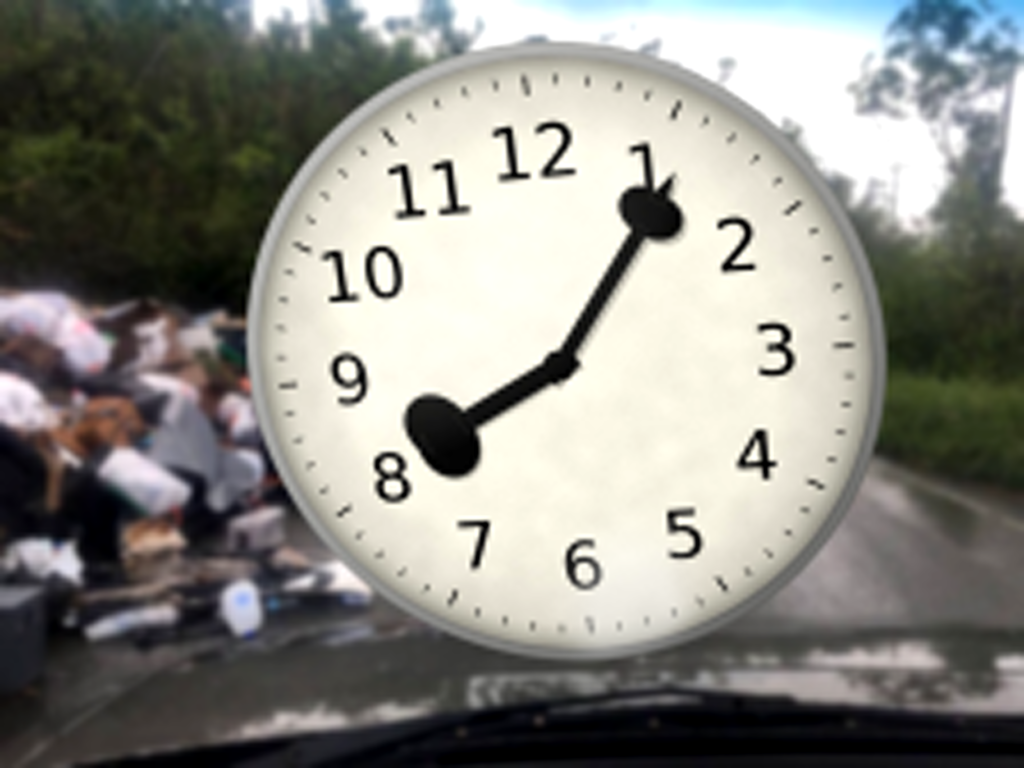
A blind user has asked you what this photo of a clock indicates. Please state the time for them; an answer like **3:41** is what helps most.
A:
**8:06**
